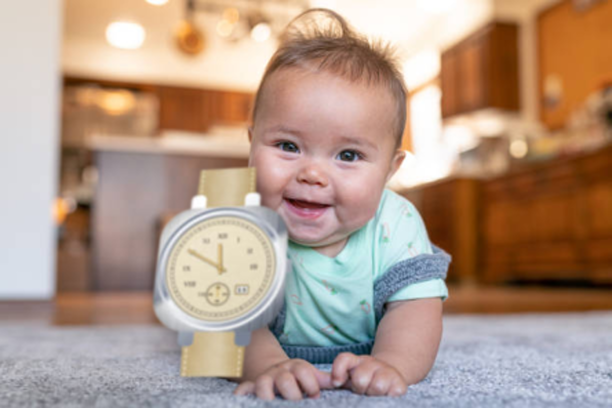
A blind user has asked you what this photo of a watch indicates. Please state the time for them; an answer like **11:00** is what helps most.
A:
**11:50**
